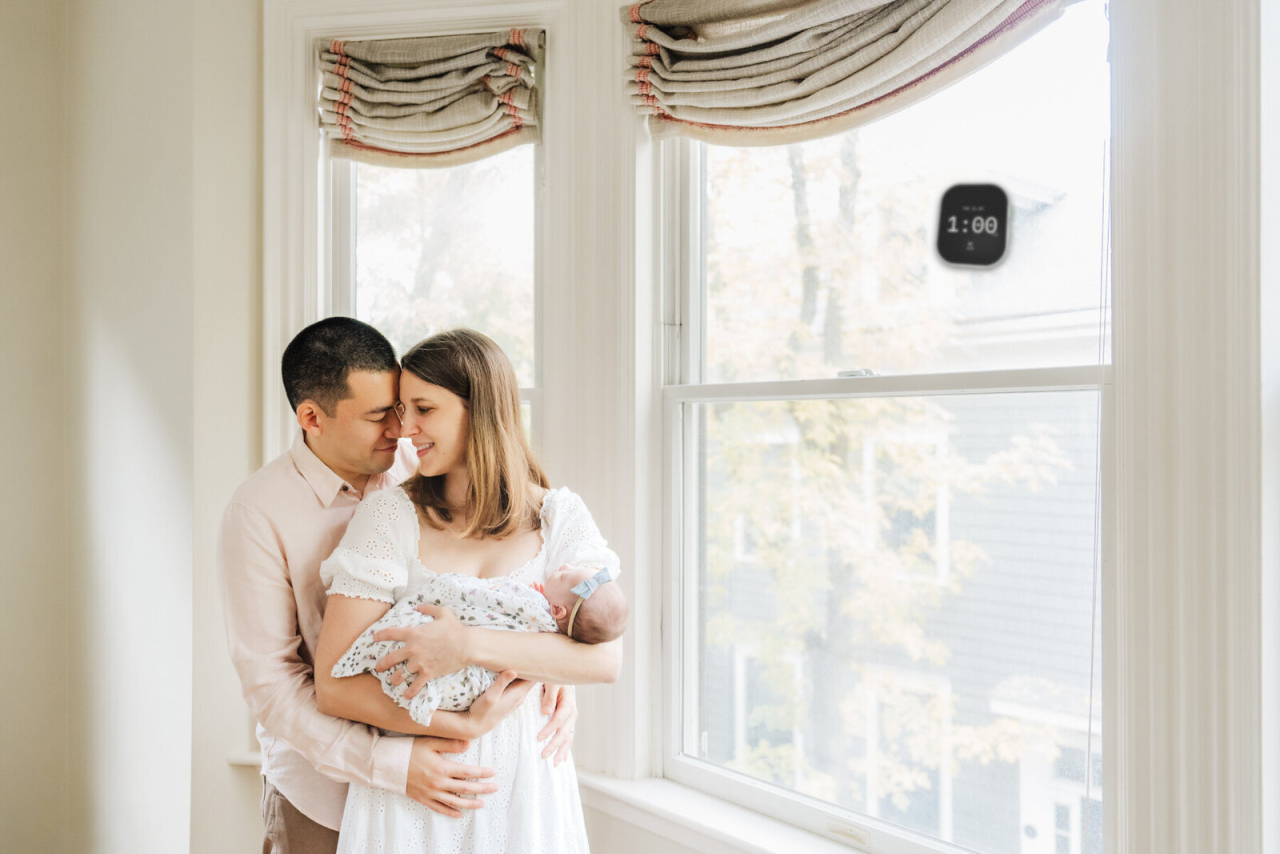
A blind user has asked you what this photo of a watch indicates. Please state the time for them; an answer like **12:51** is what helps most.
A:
**1:00**
